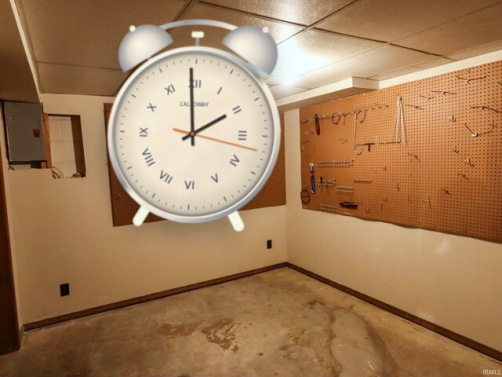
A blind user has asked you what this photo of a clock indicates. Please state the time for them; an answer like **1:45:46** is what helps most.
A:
**1:59:17**
